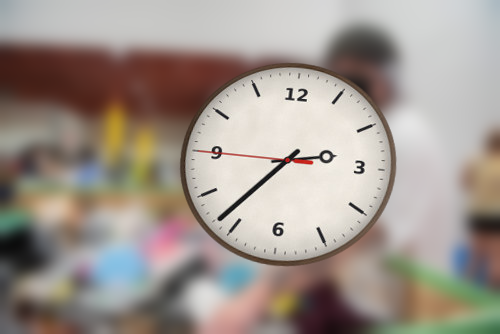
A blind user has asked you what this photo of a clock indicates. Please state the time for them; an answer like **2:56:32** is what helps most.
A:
**2:36:45**
